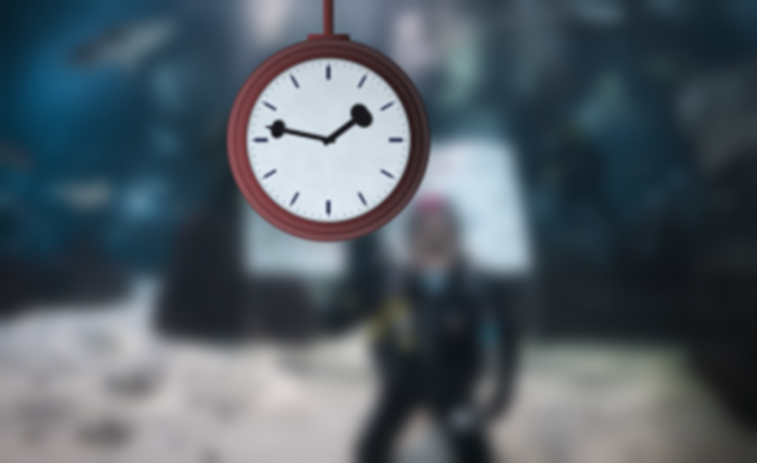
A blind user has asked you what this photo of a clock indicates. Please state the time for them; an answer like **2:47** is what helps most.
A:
**1:47**
